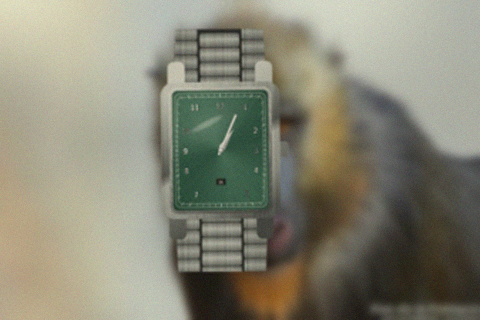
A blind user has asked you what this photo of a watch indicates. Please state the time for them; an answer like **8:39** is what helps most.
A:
**1:04**
